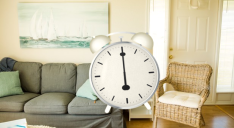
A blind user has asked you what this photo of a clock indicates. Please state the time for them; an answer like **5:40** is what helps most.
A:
**6:00**
